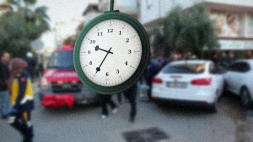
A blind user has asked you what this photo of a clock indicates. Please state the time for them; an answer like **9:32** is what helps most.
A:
**9:35**
